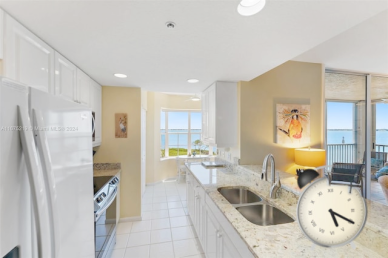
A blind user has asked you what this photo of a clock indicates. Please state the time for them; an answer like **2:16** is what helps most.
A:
**5:20**
